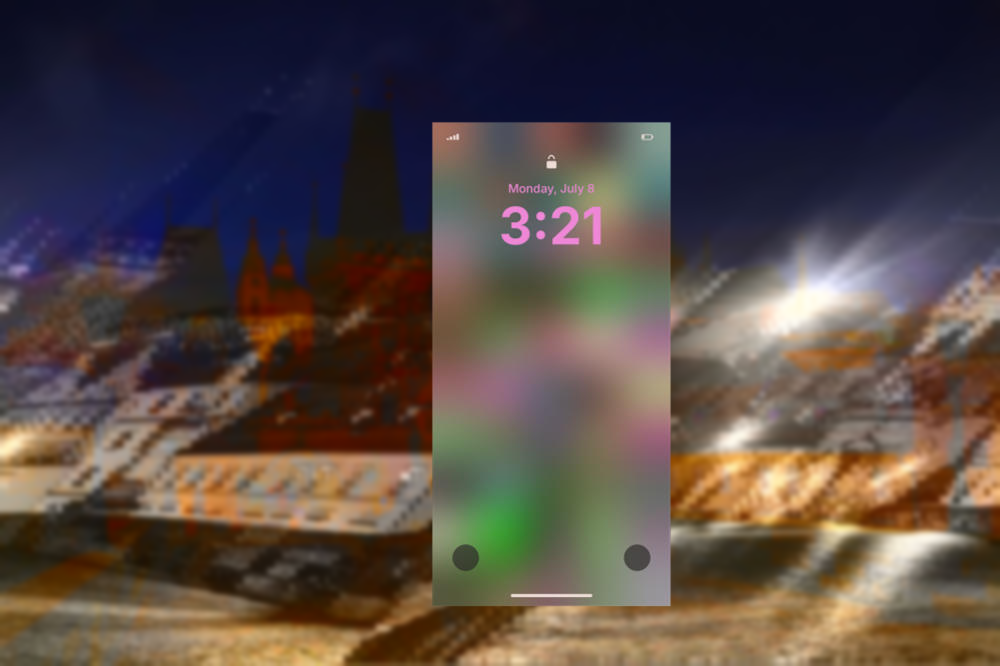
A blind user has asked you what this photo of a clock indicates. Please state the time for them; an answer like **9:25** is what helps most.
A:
**3:21**
